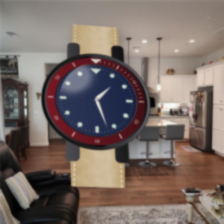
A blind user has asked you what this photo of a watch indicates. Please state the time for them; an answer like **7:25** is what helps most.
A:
**1:27**
